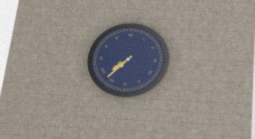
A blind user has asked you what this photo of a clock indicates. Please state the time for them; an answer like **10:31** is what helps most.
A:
**7:37**
